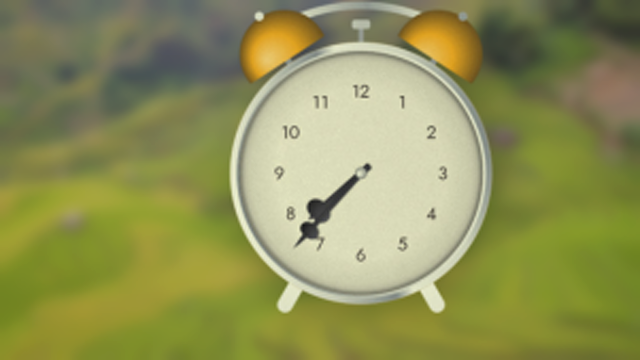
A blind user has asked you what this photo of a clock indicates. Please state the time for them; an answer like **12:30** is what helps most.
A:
**7:37**
